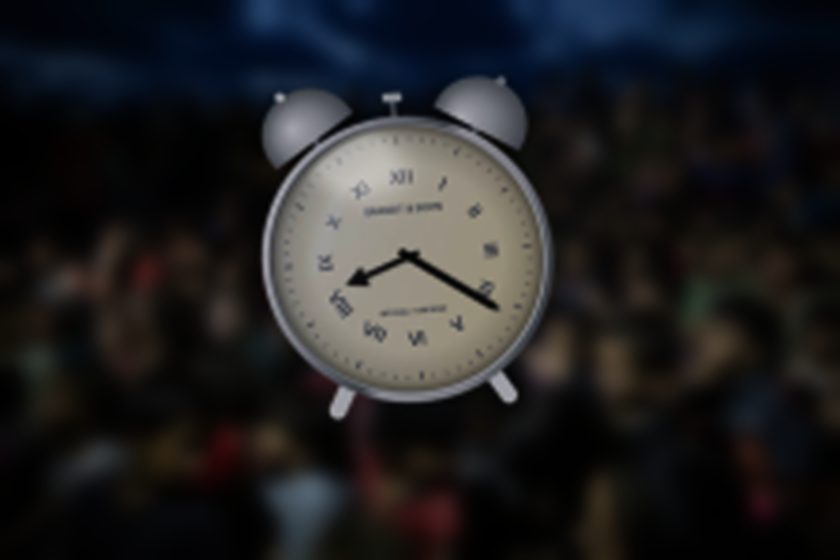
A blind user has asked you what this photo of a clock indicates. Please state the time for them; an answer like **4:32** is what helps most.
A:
**8:21**
